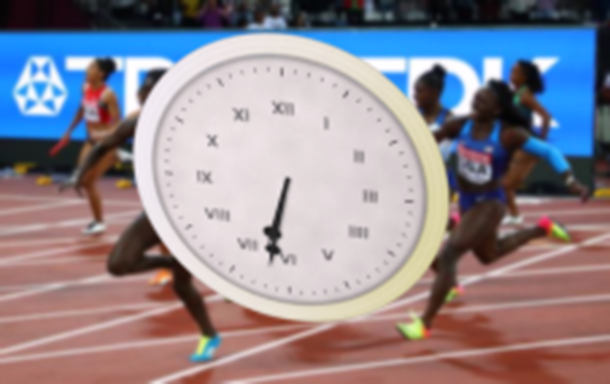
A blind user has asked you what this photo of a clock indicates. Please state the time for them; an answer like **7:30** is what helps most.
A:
**6:32**
